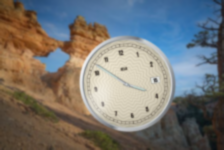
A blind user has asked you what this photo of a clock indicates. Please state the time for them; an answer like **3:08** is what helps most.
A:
**3:52**
